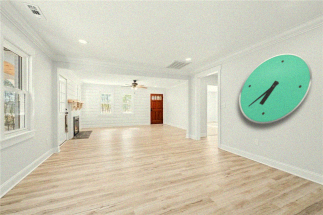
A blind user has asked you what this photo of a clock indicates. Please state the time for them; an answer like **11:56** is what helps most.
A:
**6:37**
